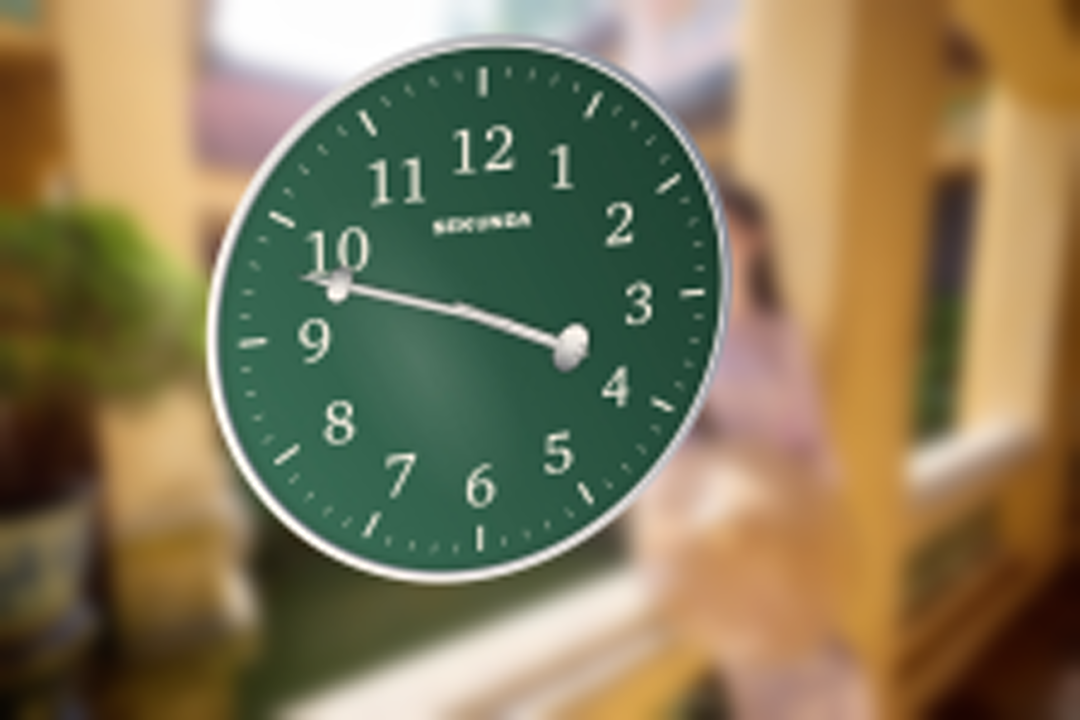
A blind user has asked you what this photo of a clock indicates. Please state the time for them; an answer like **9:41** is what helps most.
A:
**3:48**
